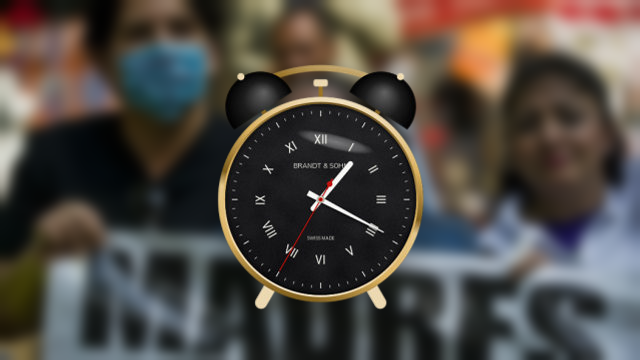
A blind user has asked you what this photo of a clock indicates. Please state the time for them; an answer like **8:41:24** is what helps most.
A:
**1:19:35**
